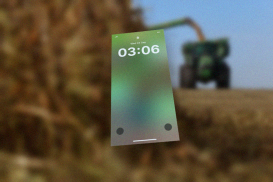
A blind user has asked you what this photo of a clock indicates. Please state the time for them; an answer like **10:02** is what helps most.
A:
**3:06**
